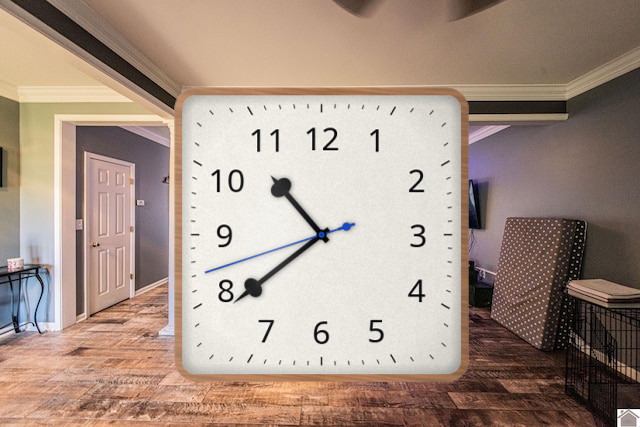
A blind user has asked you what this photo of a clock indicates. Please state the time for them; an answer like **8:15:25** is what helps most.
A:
**10:38:42**
